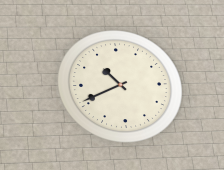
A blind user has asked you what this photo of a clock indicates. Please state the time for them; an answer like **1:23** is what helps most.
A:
**10:41**
